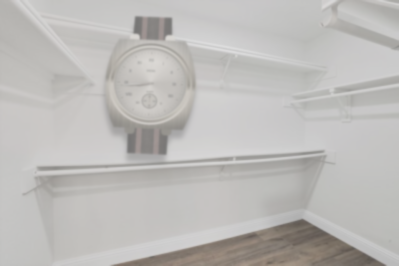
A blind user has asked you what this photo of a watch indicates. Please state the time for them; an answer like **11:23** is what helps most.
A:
**8:44**
